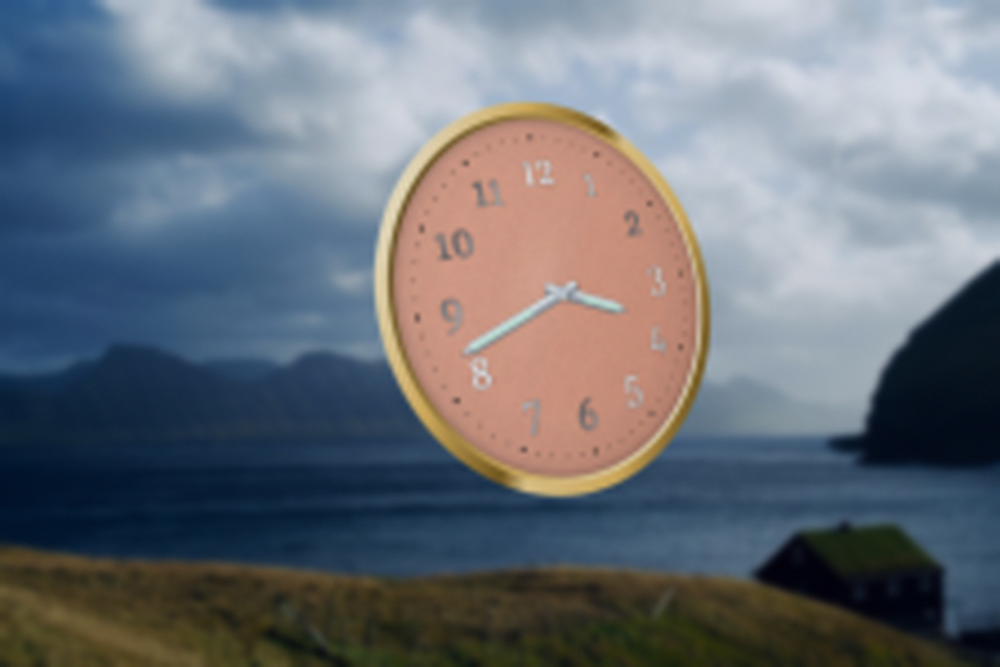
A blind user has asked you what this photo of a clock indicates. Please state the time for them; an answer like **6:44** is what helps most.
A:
**3:42**
